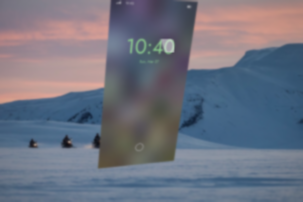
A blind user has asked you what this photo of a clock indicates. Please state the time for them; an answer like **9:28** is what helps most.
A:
**10:40**
